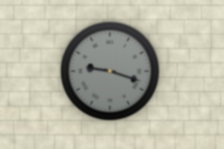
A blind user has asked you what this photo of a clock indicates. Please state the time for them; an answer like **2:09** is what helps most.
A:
**9:18**
